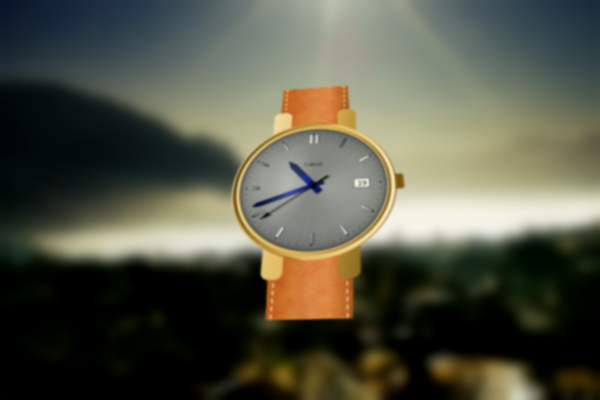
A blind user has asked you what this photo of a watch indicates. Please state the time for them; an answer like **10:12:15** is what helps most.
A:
**10:41:39**
